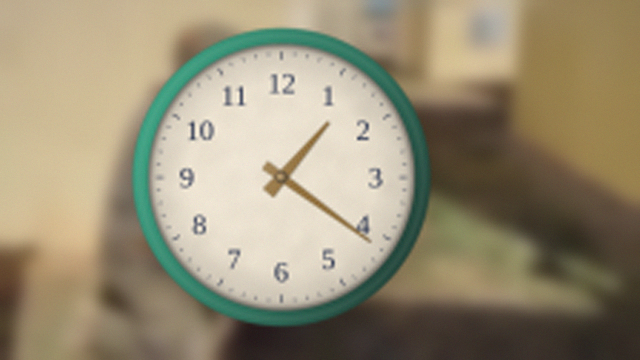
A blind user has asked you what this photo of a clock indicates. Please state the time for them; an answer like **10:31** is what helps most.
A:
**1:21**
